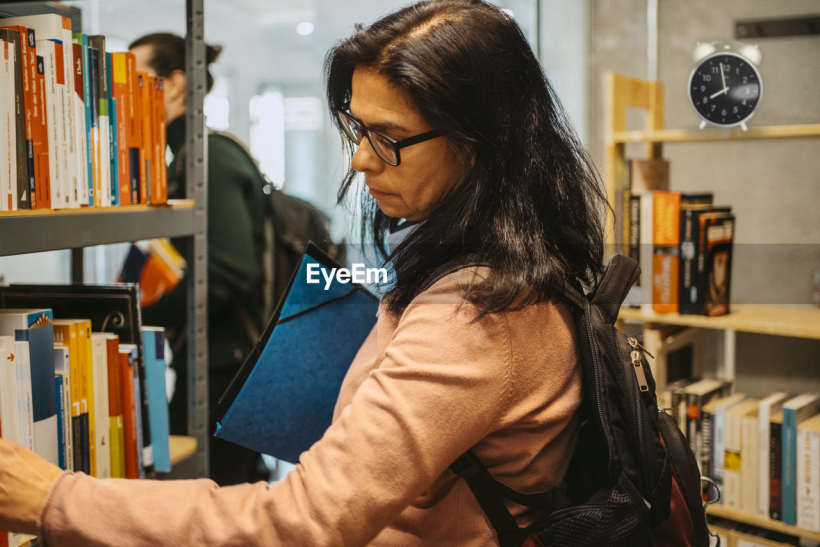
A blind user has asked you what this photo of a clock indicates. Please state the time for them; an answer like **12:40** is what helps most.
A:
**7:58**
